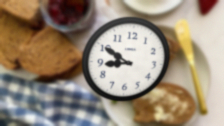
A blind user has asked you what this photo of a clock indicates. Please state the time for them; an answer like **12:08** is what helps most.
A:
**8:50**
